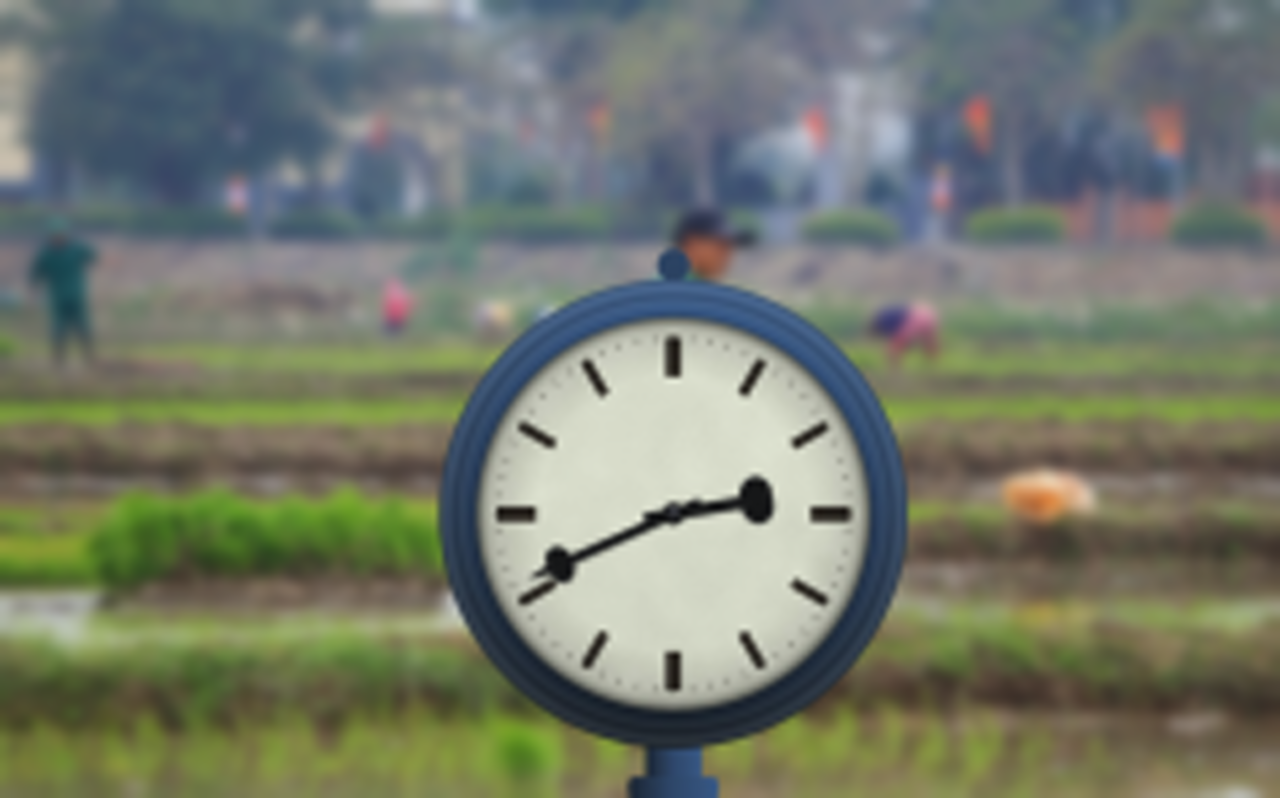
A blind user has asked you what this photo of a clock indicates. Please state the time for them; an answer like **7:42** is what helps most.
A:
**2:41**
